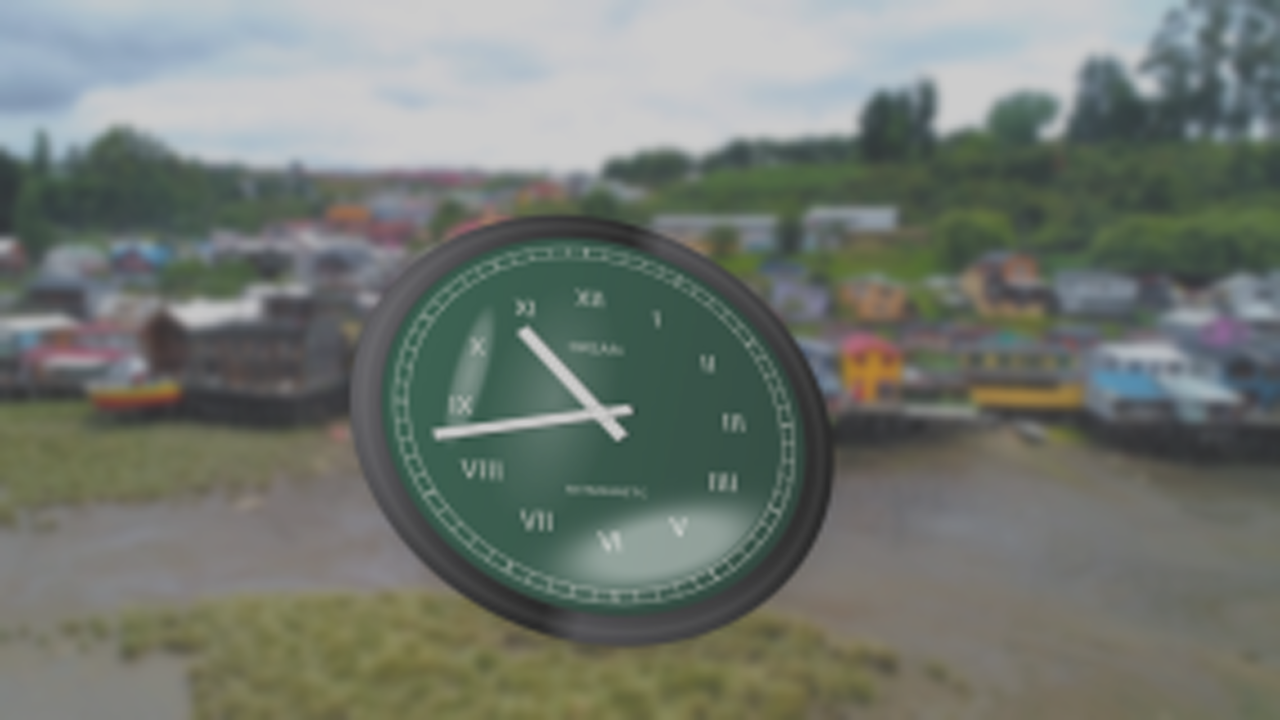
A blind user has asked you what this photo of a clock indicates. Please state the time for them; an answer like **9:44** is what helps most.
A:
**10:43**
